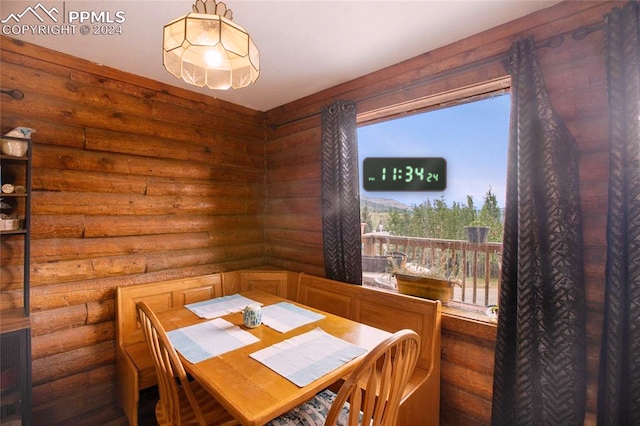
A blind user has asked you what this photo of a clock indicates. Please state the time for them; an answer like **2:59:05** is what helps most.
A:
**11:34:24**
